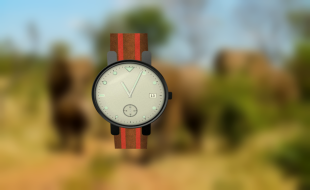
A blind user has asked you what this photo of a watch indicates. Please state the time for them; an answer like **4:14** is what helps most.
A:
**11:04**
